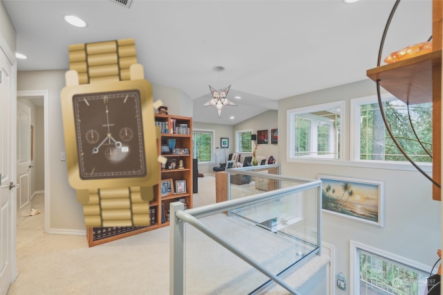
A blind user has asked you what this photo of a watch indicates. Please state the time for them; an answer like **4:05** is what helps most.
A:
**4:38**
